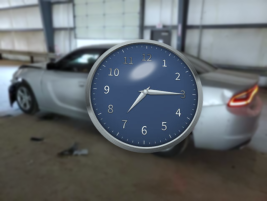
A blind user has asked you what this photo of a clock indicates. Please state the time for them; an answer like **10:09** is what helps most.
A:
**7:15**
